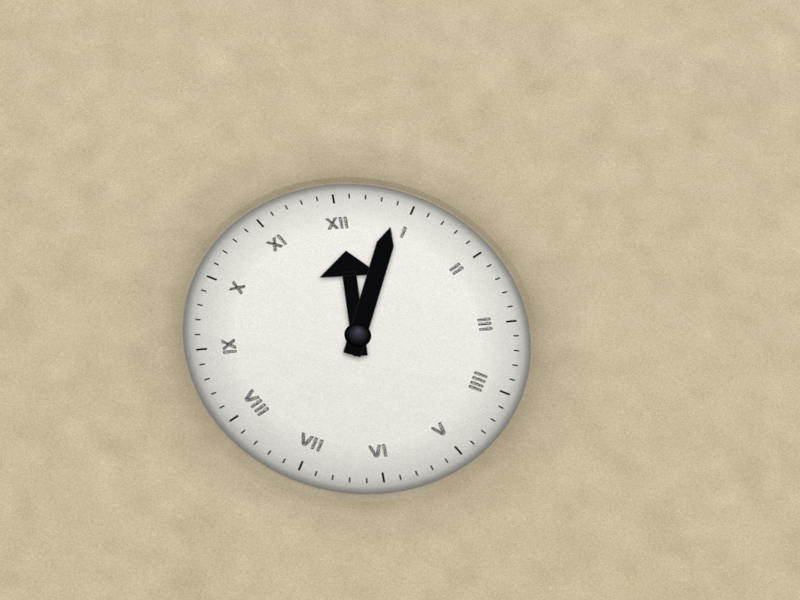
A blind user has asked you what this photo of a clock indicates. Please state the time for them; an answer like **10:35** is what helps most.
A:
**12:04**
